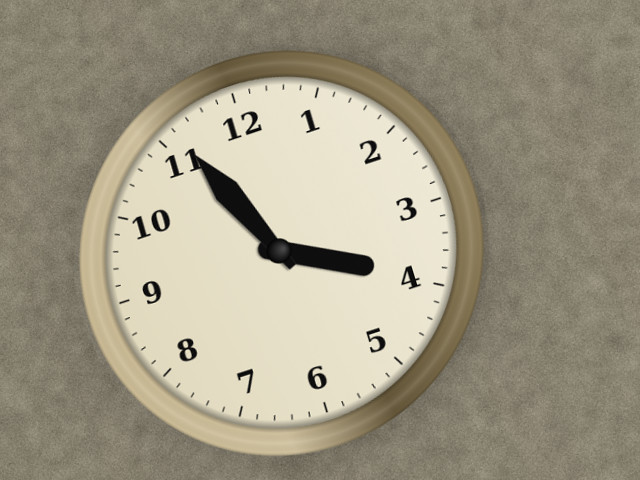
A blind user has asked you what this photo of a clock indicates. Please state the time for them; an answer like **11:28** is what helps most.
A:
**3:56**
